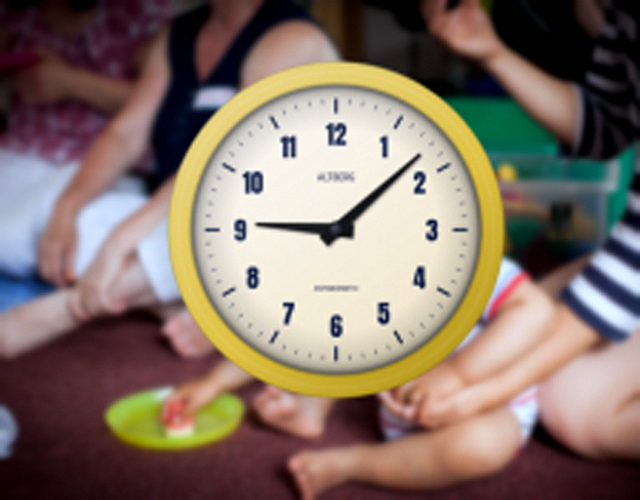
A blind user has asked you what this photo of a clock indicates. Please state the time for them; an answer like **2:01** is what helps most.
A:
**9:08**
